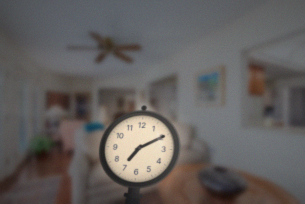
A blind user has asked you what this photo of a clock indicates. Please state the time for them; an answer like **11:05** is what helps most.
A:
**7:10**
